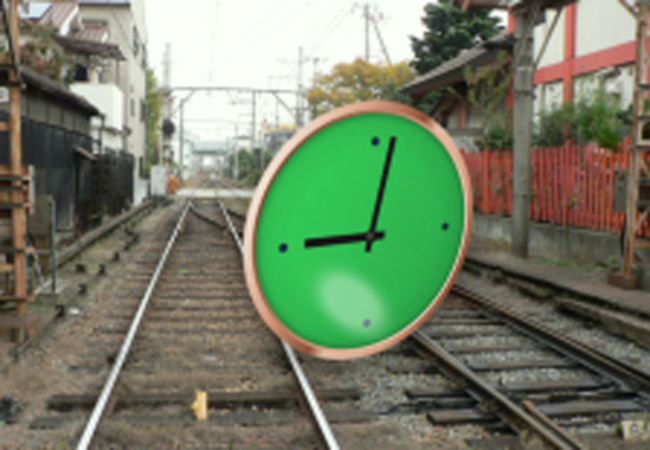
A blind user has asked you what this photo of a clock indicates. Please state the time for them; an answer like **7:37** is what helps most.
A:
**9:02**
